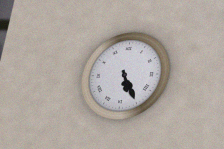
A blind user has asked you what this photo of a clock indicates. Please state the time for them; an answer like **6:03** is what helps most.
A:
**5:25**
